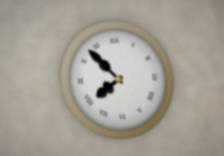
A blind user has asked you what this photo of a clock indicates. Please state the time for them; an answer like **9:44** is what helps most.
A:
**7:53**
